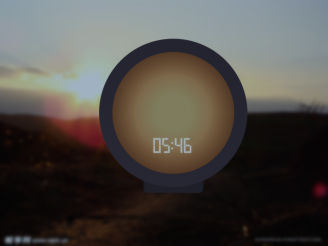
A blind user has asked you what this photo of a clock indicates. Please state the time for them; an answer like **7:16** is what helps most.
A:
**5:46**
